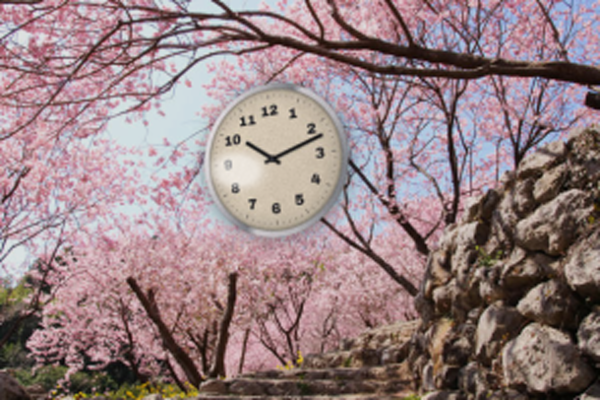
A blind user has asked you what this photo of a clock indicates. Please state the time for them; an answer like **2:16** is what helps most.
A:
**10:12**
